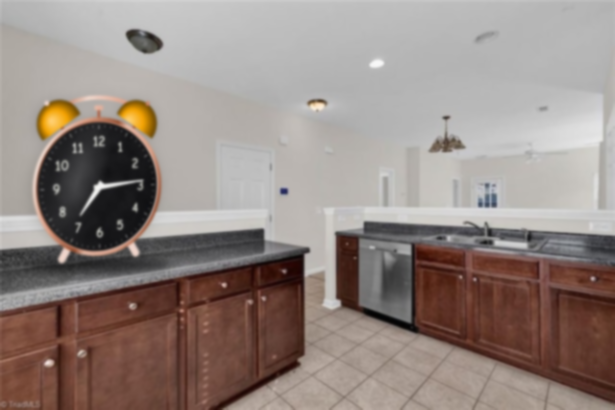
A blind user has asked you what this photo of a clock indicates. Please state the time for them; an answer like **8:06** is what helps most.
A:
**7:14**
